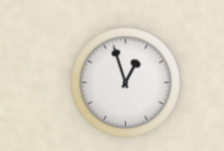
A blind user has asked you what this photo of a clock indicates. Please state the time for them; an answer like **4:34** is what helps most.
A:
**12:57**
